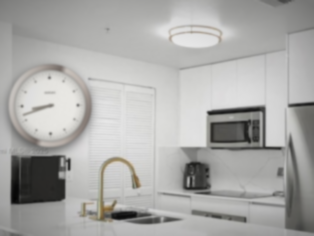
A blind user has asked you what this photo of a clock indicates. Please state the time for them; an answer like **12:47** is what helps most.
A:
**8:42**
